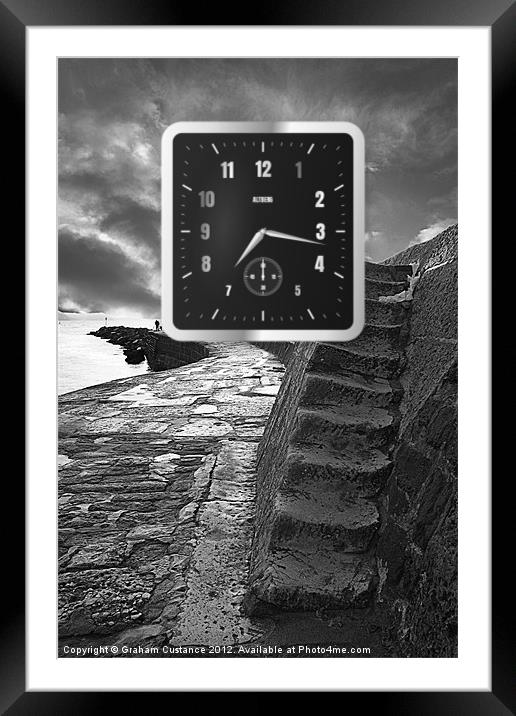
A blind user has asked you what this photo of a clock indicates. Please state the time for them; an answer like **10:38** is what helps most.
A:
**7:17**
